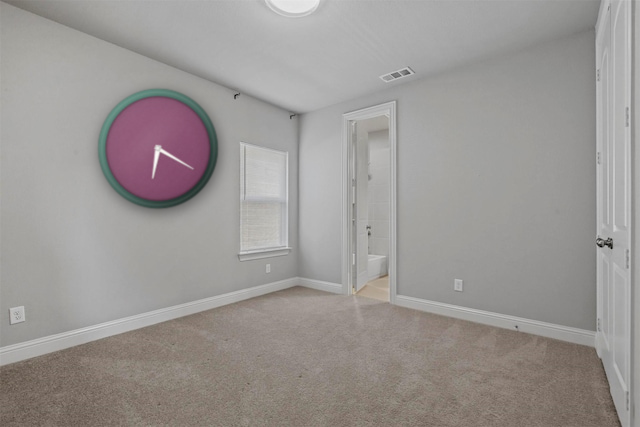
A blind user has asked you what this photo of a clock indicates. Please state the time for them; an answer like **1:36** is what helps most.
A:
**6:20**
